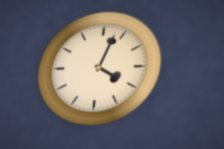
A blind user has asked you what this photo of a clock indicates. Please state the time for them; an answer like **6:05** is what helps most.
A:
**4:03**
